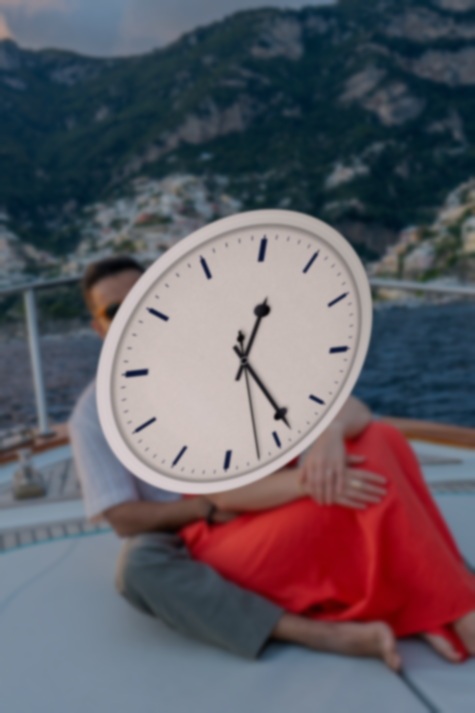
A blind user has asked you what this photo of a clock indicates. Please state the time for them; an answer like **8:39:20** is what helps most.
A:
**12:23:27**
